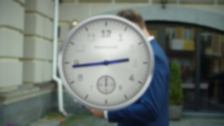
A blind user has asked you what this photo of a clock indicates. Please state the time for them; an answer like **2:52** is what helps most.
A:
**2:44**
